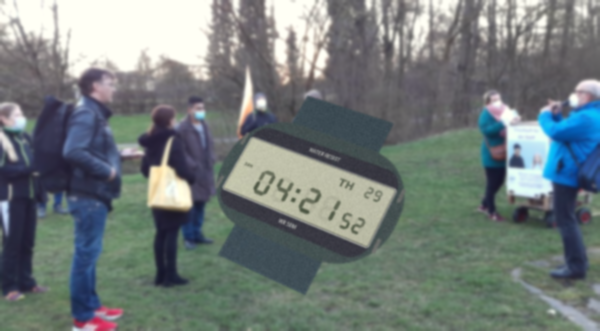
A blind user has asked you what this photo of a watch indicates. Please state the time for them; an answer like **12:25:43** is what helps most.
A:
**4:21:52**
